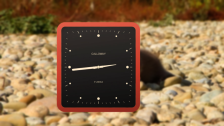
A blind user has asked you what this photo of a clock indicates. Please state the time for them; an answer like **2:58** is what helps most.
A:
**2:44**
